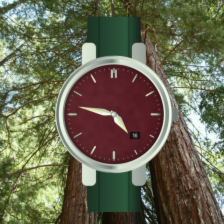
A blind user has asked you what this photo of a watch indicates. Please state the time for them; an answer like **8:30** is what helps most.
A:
**4:47**
